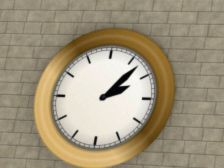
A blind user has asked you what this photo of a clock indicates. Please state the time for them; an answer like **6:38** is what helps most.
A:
**2:07**
